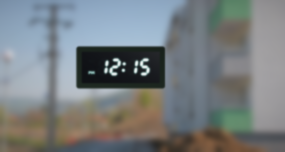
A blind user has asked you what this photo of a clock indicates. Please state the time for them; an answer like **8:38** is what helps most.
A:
**12:15**
